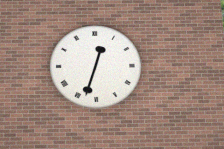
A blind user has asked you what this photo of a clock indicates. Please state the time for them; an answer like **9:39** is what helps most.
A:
**12:33**
